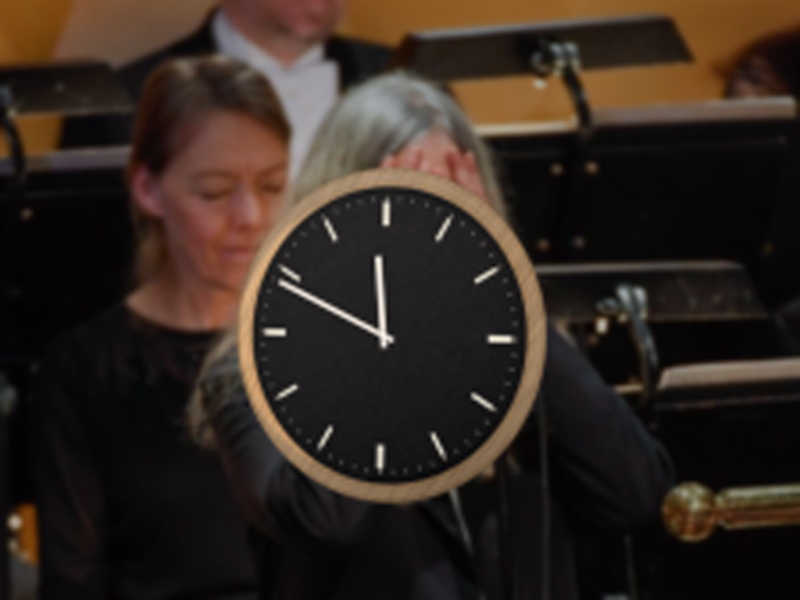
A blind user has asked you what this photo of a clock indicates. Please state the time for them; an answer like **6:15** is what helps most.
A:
**11:49**
